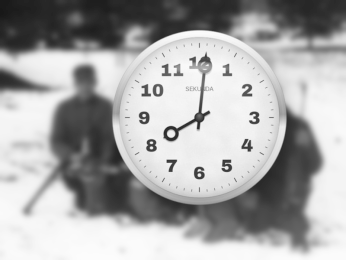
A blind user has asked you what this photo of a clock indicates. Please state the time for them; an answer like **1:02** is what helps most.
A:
**8:01**
